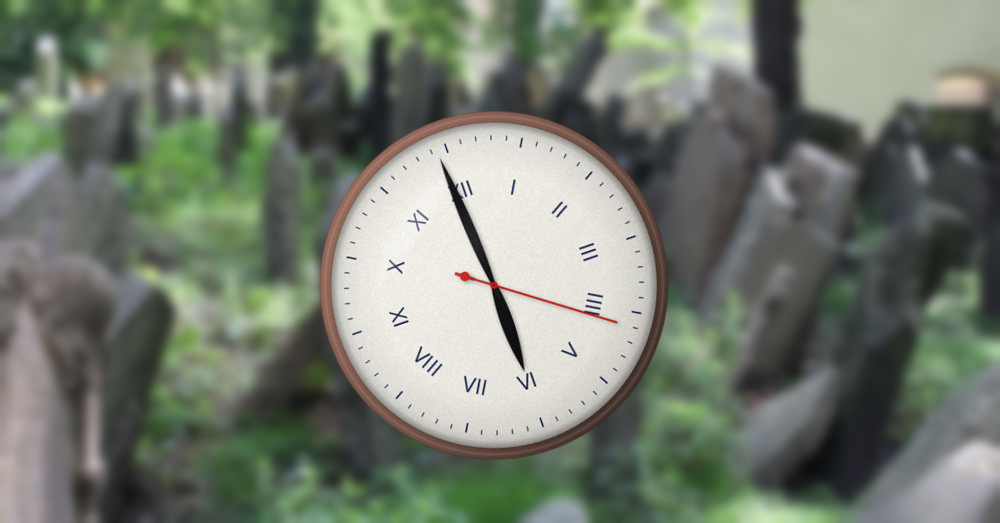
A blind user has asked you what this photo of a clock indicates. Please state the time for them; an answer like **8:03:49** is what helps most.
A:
**5:59:21**
